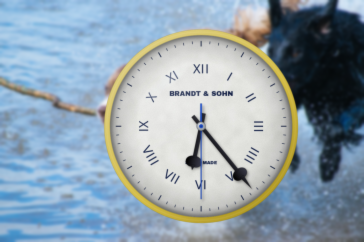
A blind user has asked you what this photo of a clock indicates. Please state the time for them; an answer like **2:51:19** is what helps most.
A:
**6:23:30**
